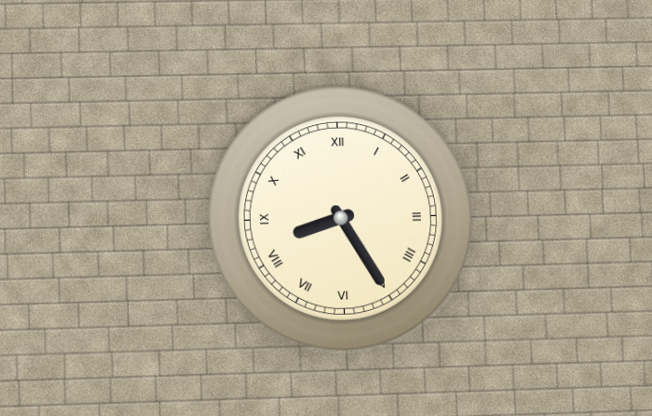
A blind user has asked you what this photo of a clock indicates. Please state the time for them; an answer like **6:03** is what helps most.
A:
**8:25**
